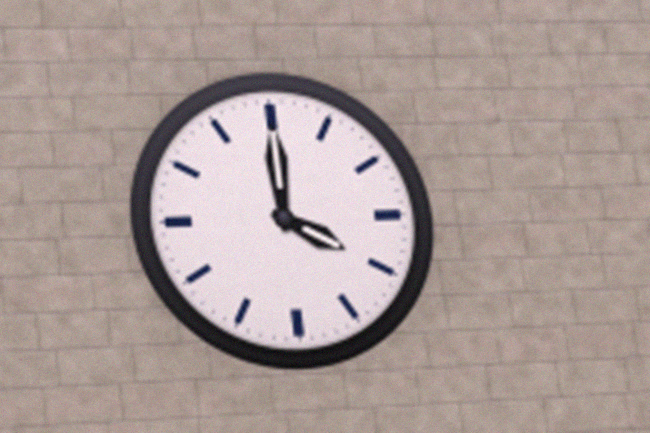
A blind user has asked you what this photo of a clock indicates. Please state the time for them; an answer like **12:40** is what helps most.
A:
**4:00**
